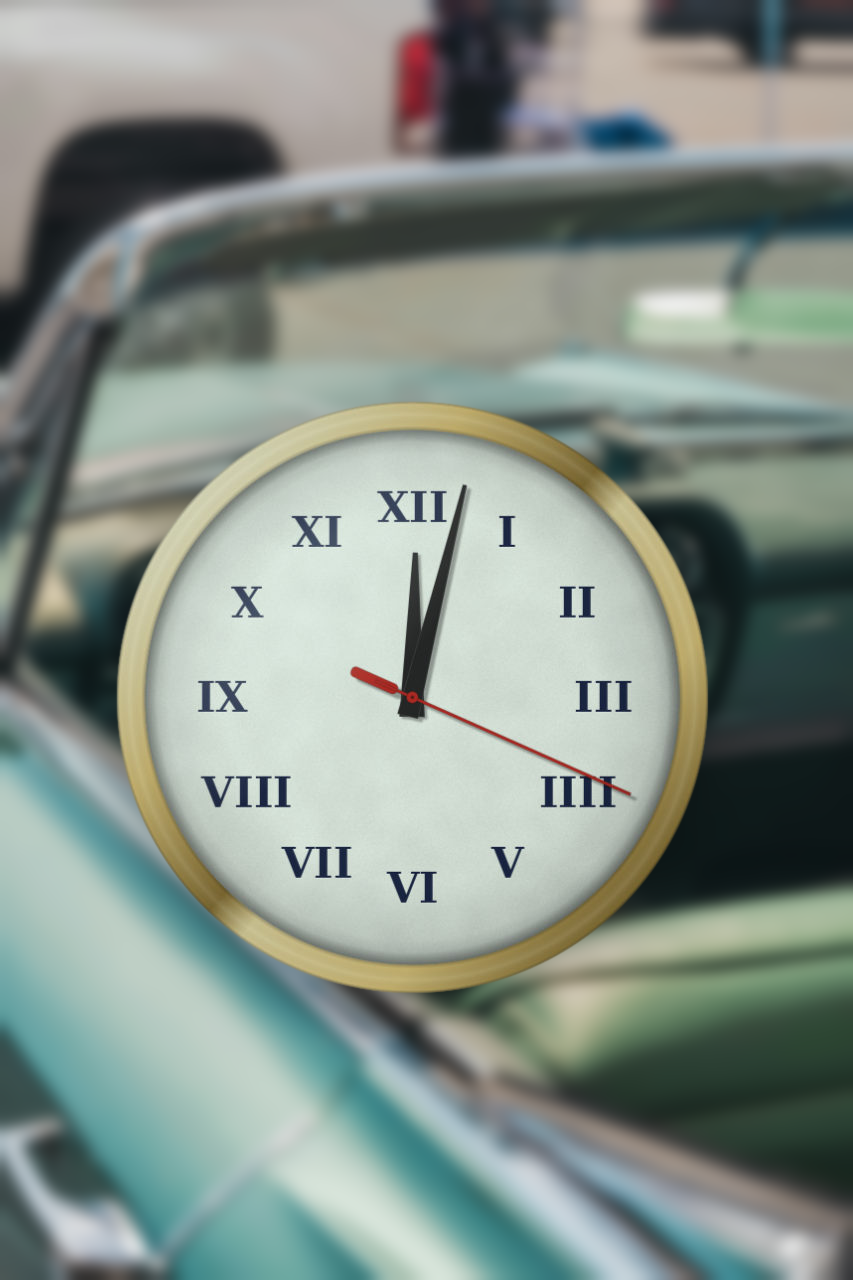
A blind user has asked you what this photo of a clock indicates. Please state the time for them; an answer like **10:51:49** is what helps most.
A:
**12:02:19**
